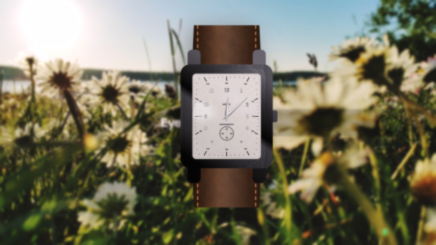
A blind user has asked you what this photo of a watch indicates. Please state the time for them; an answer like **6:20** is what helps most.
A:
**12:08**
